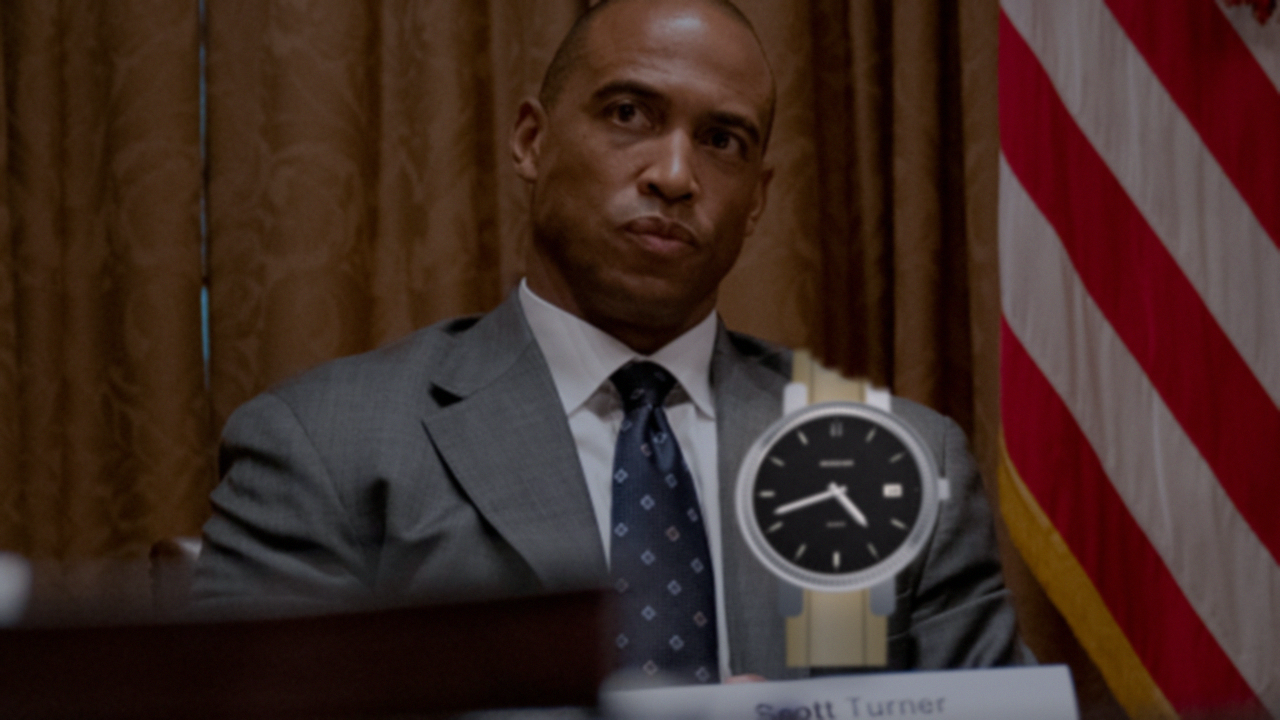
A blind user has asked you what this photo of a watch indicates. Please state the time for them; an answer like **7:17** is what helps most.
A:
**4:42**
